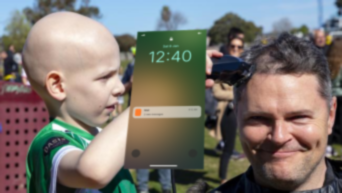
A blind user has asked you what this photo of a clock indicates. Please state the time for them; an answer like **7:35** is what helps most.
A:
**12:40**
